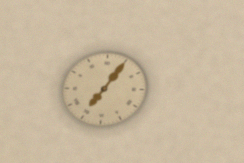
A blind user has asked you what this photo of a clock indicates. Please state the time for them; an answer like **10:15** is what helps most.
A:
**7:05**
